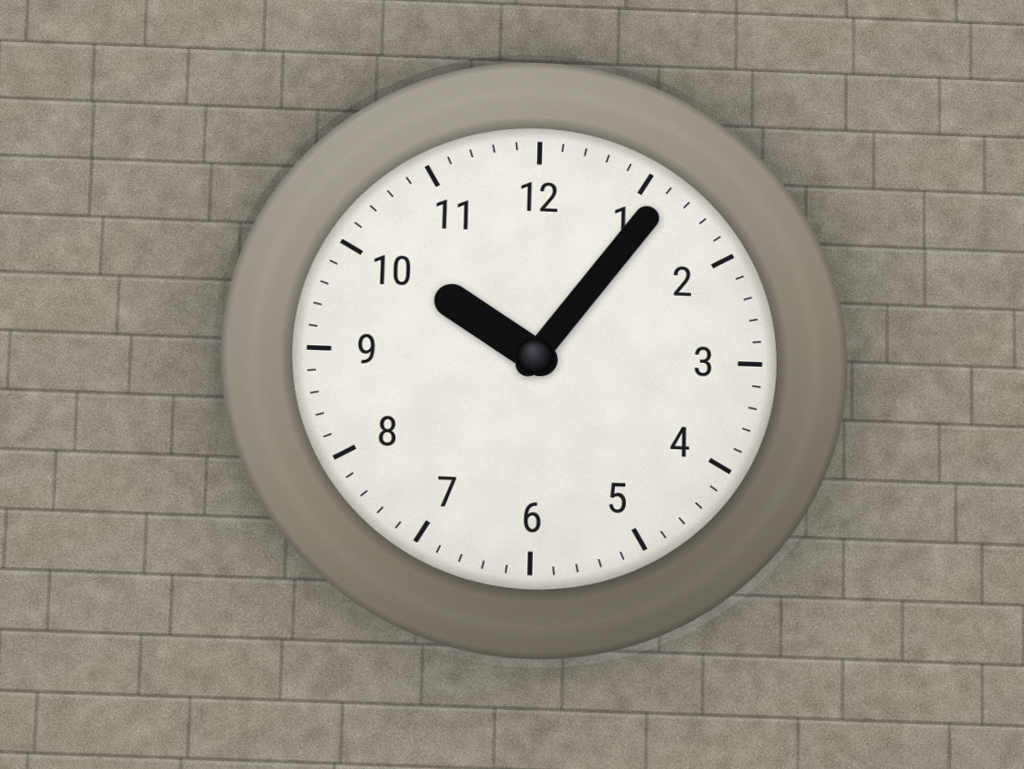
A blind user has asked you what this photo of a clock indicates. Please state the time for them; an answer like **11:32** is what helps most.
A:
**10:06**
